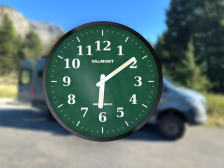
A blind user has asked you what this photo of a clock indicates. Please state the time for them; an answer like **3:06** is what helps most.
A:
**6:09**
